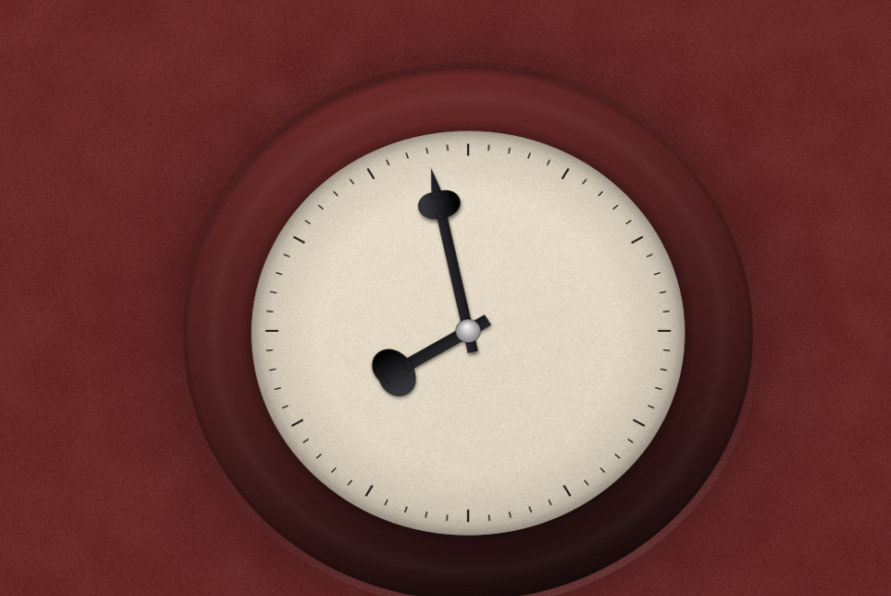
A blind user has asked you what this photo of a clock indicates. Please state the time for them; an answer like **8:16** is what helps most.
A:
**7:58**
